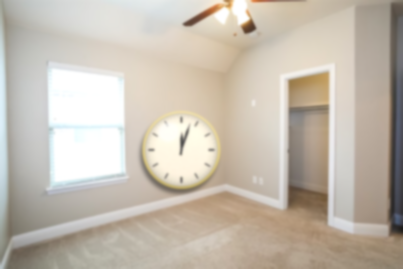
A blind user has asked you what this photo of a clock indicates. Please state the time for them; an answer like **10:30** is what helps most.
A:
**12:03**
